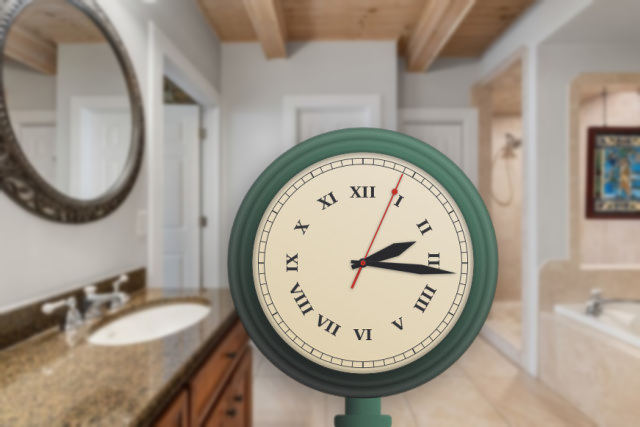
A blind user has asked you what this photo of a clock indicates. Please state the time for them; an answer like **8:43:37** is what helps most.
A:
**2:16:04**
